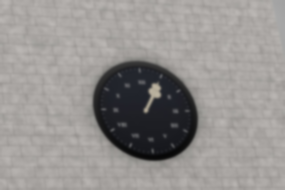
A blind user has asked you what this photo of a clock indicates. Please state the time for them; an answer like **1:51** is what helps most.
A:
**1:05**
